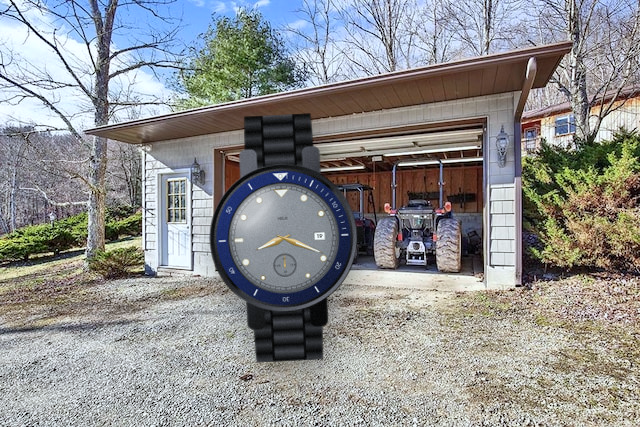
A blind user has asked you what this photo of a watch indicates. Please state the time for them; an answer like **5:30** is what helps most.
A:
**8:19**
